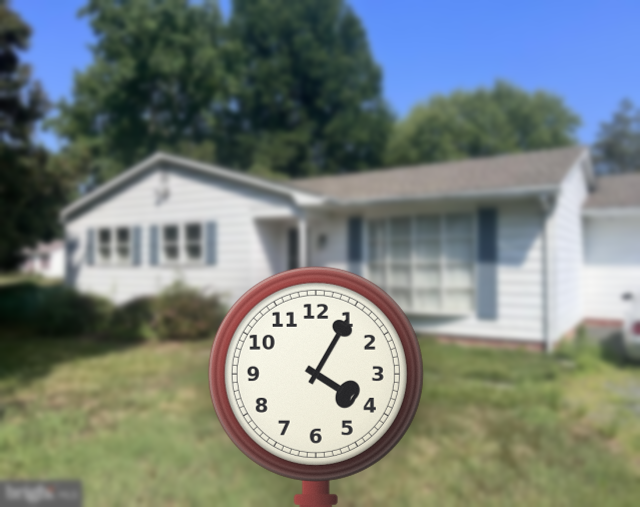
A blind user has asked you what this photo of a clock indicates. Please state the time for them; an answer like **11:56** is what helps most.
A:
**4:05**
